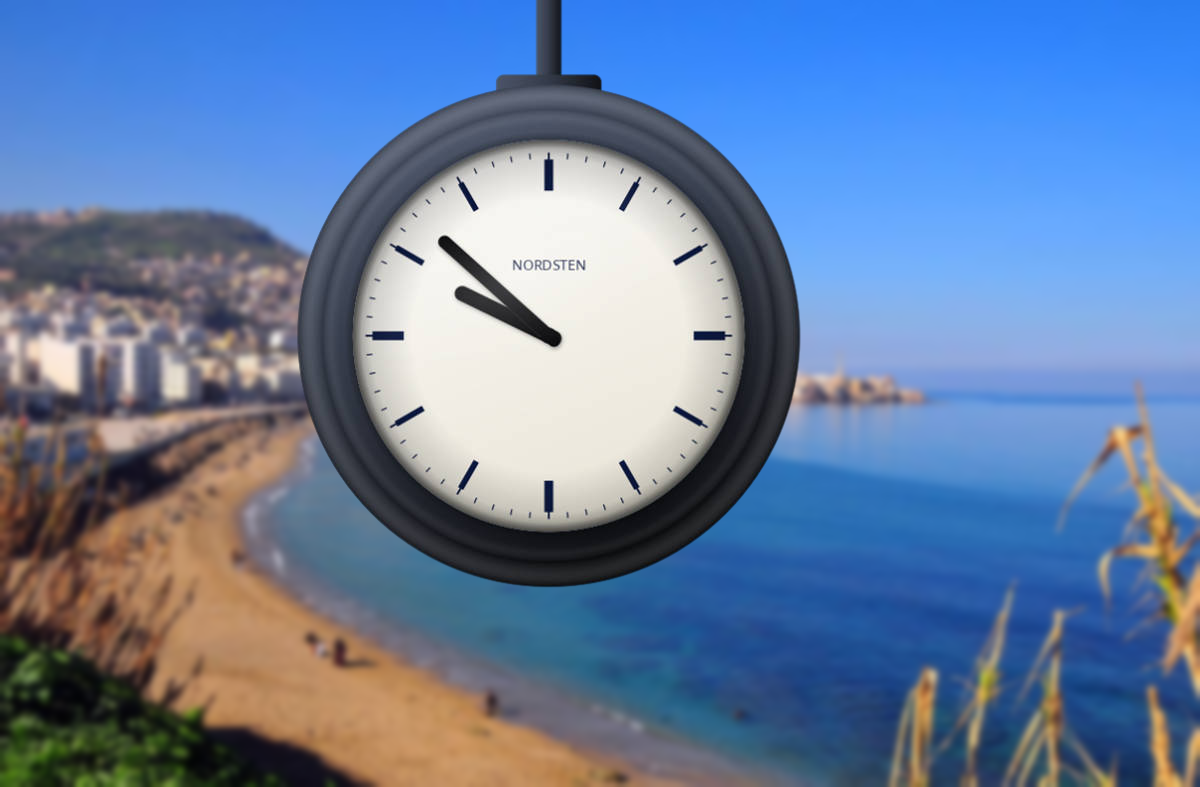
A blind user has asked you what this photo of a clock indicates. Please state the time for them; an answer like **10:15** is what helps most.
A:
**9:52**
